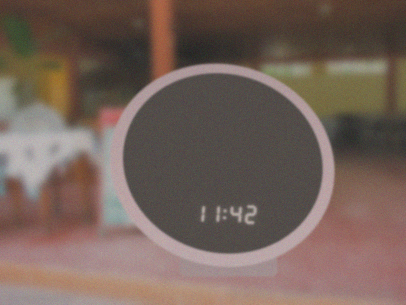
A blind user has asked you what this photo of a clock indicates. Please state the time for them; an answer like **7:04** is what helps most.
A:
**11:42**
